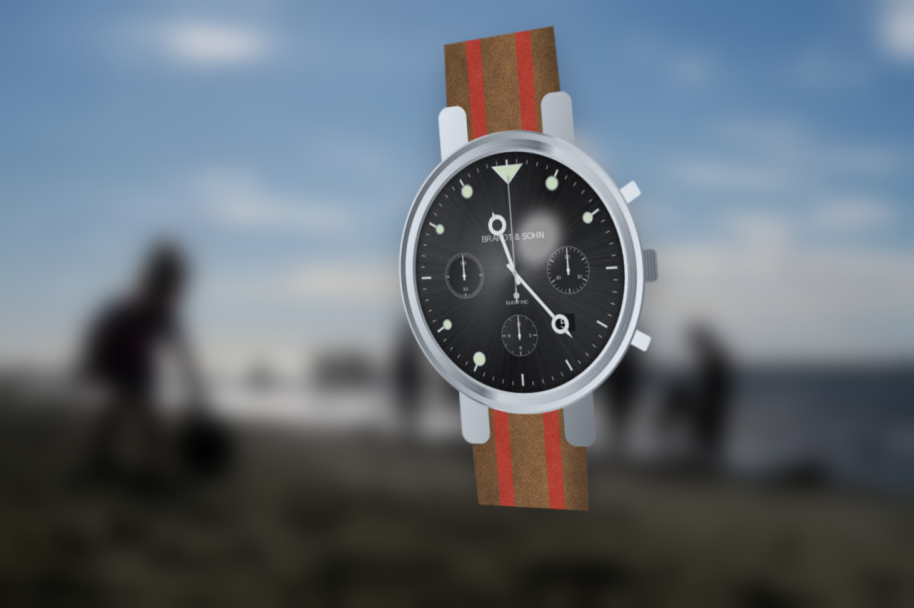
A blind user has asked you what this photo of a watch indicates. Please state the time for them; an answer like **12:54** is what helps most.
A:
**11:23**
